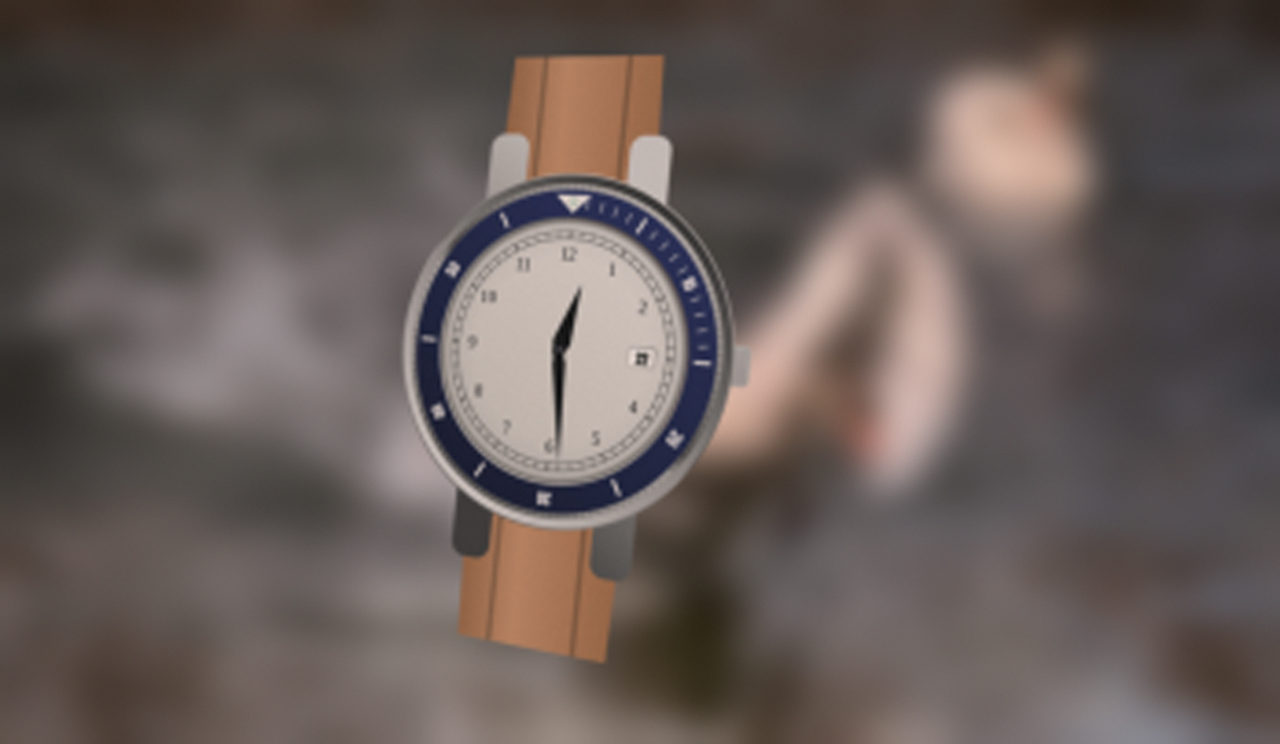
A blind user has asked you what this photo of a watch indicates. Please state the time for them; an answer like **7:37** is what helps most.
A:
**12:29**
